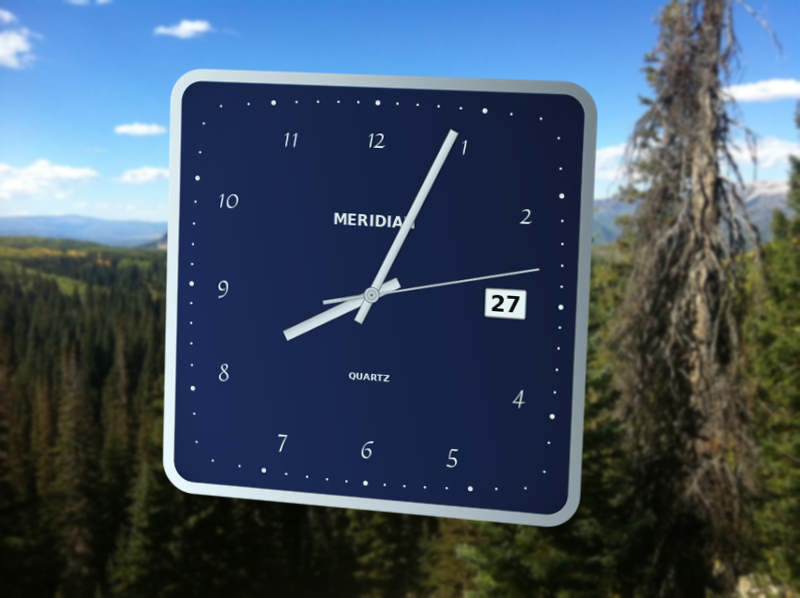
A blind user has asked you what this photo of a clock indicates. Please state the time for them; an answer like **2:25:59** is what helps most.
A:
**8:04:13**
